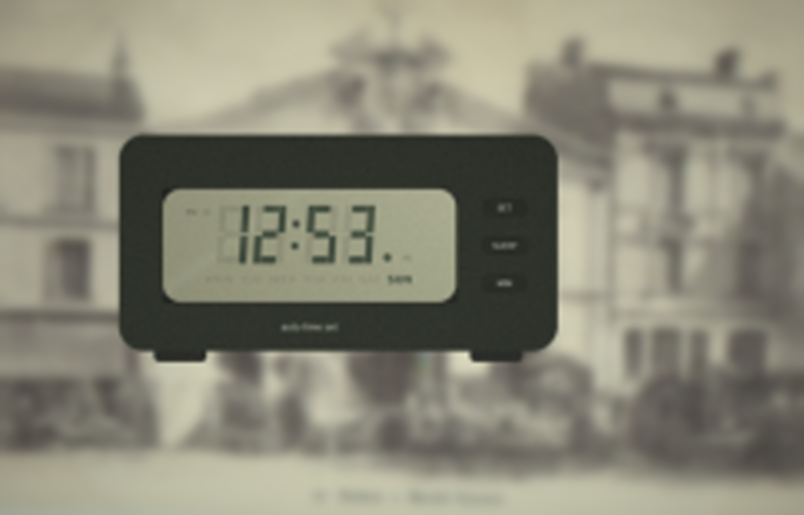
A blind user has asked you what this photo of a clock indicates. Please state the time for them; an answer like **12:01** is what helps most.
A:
**12:53**
